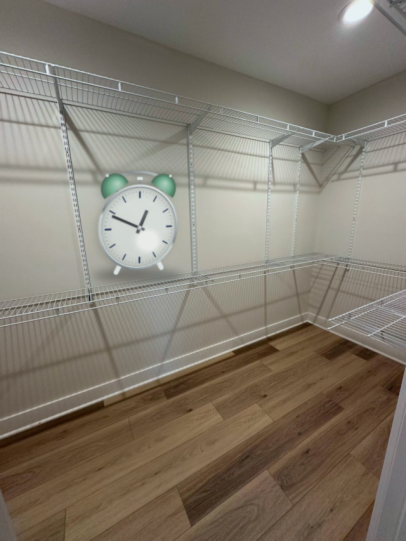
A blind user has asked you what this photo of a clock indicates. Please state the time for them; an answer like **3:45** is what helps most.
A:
**12:49**
